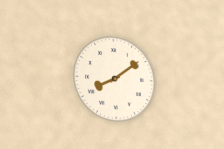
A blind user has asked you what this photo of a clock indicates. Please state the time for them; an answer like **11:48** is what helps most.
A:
**8:09**
